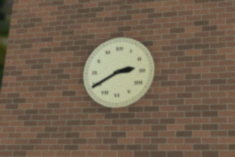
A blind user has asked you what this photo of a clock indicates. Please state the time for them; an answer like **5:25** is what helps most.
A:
**2:40**
